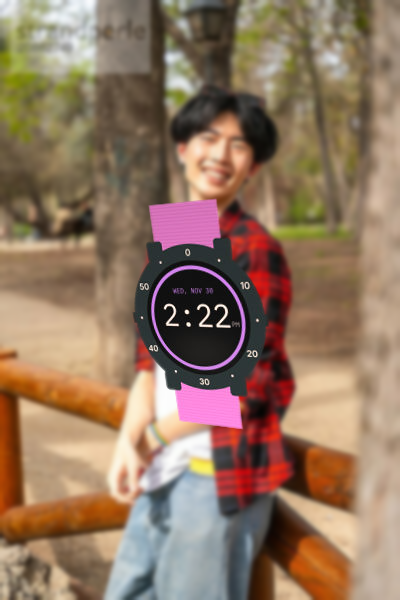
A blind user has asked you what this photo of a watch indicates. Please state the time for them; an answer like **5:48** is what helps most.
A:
**2:22**
